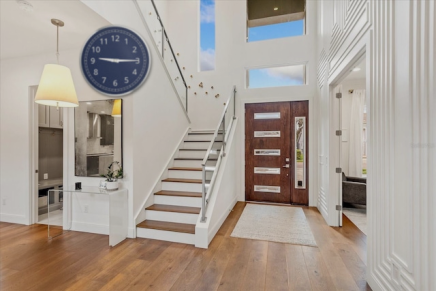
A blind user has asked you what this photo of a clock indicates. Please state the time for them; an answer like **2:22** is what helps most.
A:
**9:15**
